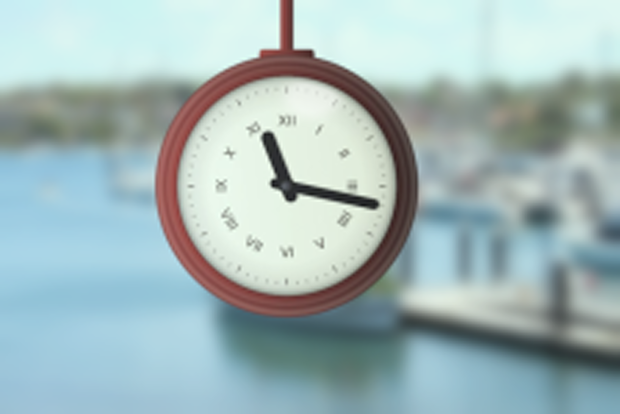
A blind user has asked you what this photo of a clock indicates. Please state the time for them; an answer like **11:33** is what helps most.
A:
**11:17**
